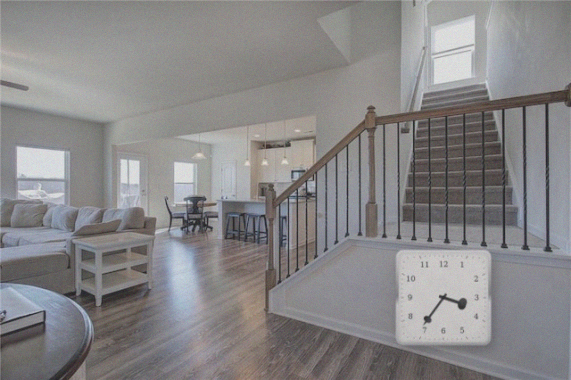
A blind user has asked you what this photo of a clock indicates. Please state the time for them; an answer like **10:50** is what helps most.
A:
**3:36**
